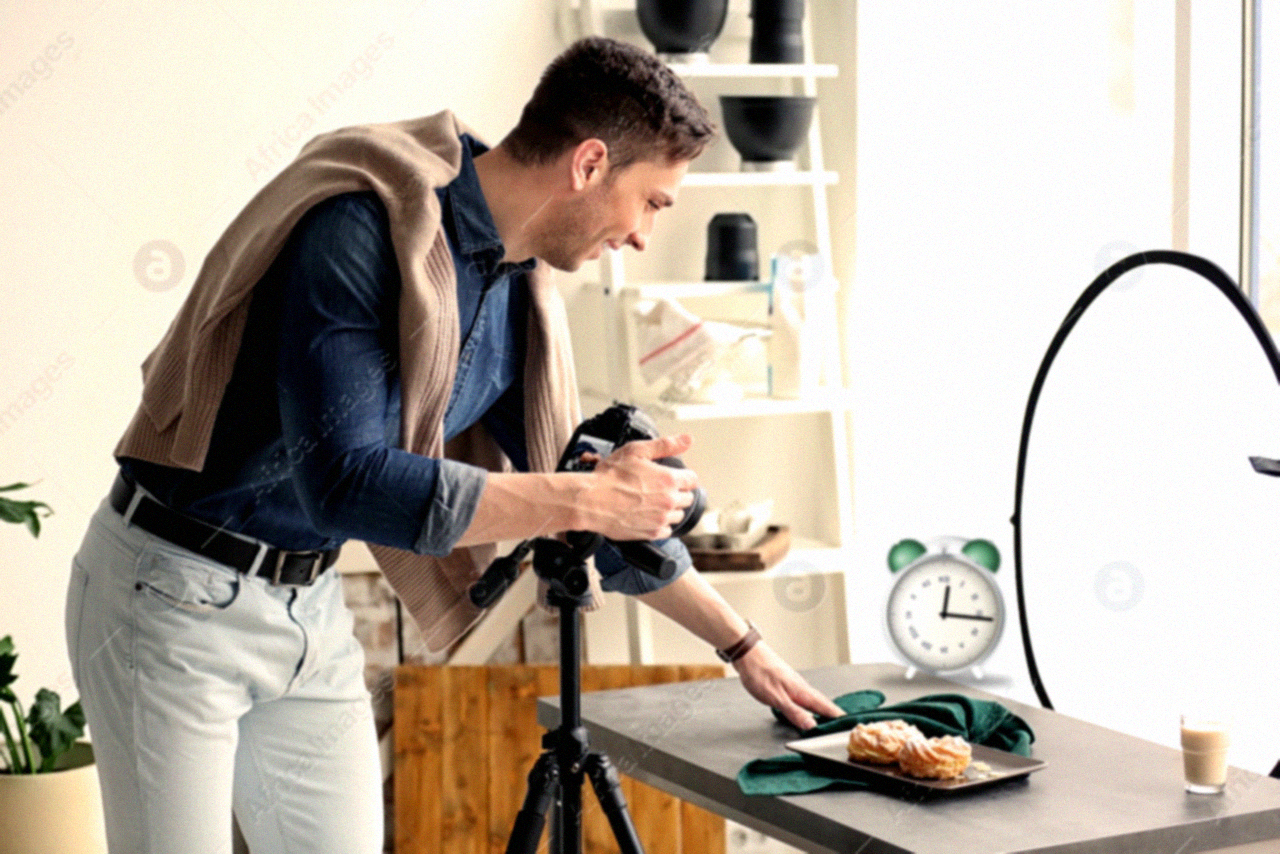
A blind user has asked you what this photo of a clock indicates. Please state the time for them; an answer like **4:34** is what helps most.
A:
**12:16**
